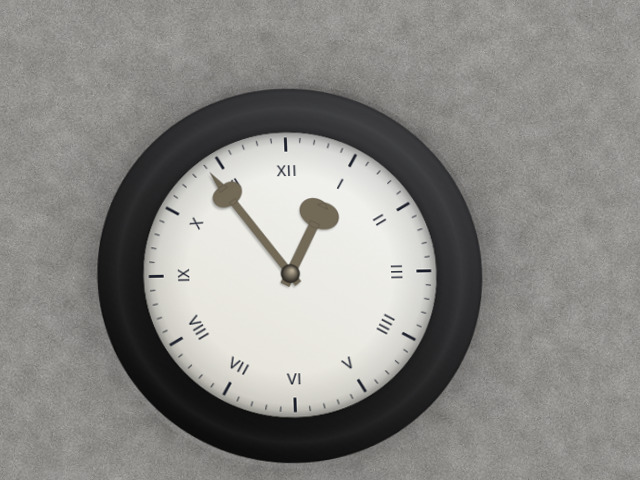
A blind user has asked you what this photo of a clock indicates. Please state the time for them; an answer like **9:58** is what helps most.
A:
**12:54**
